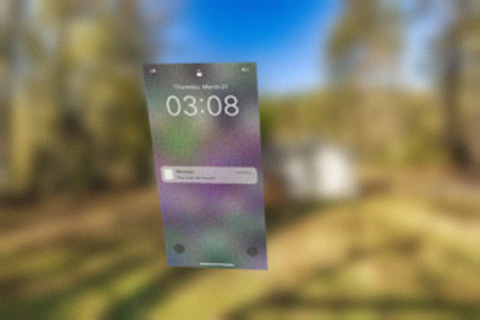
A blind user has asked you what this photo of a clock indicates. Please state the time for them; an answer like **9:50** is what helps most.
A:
**3:08**
